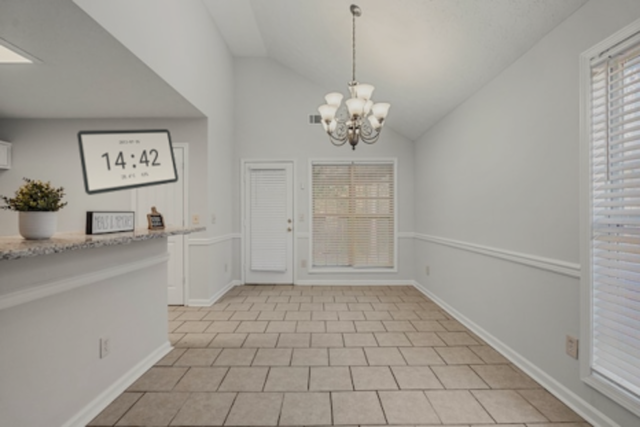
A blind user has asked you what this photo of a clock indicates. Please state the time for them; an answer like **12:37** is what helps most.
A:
**14:42**
